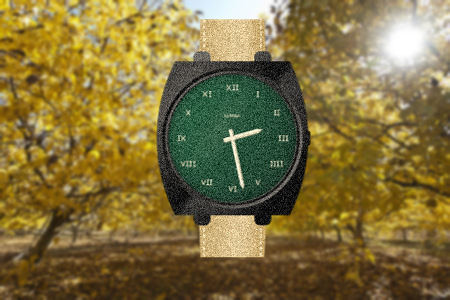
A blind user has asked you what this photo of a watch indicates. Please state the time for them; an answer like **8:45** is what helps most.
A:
**2:28**
